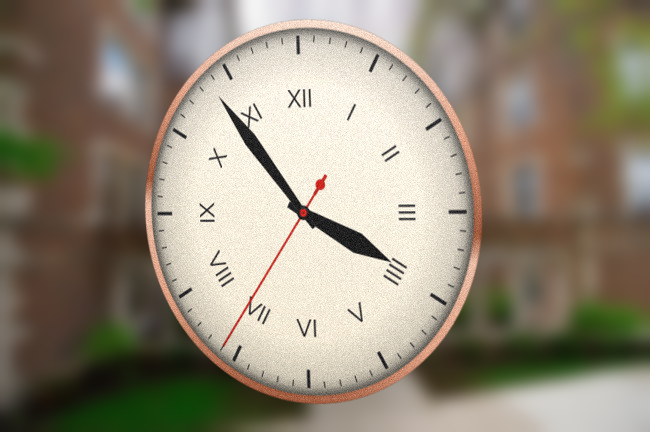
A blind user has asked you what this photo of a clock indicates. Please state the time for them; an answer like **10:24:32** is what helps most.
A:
**3:53:36**
